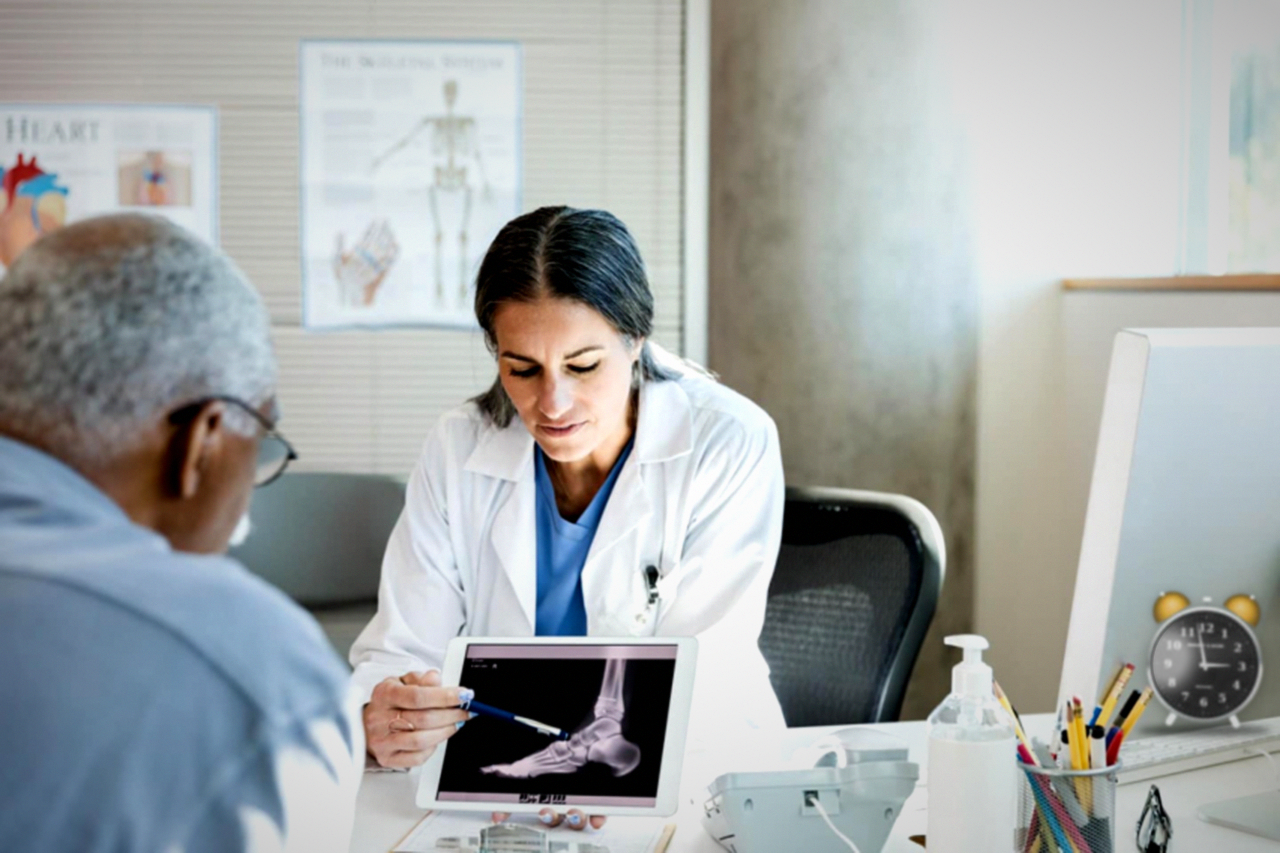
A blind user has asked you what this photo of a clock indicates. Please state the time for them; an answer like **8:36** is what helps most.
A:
**2:58**
